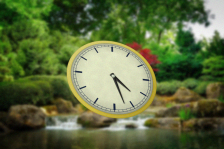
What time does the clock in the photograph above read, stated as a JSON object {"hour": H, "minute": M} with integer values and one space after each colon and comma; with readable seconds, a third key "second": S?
{"hour": 4, "minute": 27}
